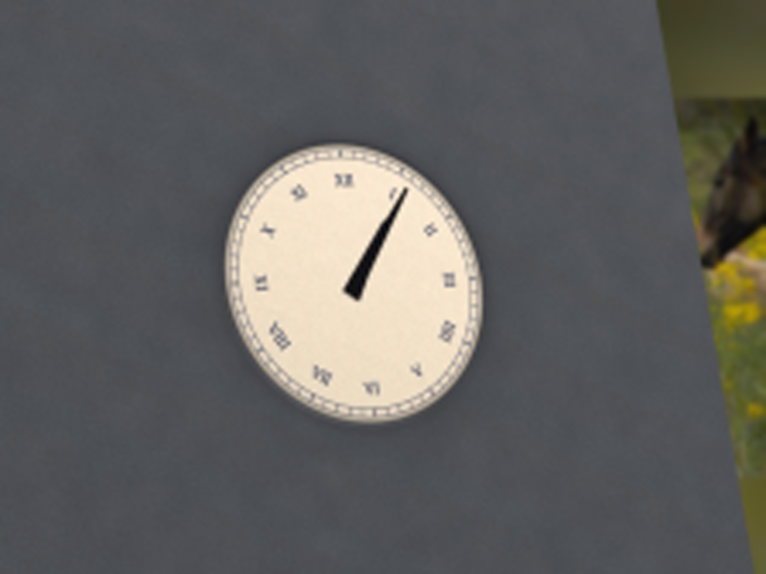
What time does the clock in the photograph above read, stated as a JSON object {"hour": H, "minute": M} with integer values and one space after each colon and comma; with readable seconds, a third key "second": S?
{"hour": 1, "minute": 6}
